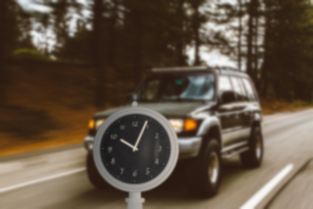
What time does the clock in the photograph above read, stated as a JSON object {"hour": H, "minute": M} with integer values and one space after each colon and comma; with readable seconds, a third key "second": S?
{"hour": 10, "minute": 4}
